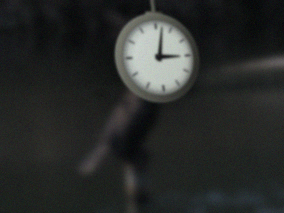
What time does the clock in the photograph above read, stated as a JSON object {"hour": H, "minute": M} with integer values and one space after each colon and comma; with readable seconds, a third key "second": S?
{"hour": 3, "minute": 2}
